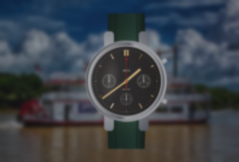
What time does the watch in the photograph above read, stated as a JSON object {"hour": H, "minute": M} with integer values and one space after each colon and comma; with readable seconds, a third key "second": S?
{"hour": 1, "minute": 39}
